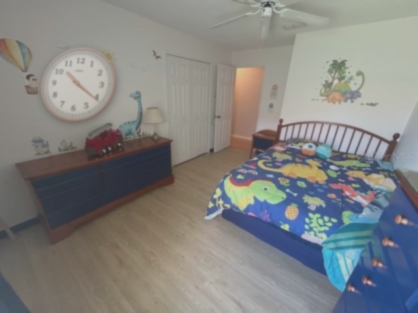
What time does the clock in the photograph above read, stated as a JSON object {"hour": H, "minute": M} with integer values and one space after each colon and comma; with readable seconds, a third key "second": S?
{"hour": 10, "minute": 21}
